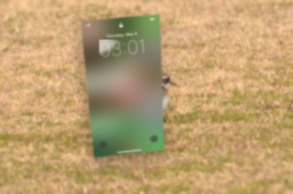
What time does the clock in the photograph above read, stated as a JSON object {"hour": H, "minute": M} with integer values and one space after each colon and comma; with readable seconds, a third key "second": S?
{"hour": 3, "minute": 1}
